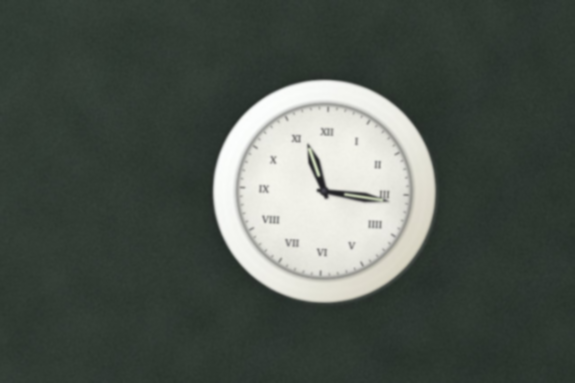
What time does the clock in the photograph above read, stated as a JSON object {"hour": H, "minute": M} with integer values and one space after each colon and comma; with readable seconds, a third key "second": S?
{"hour": 11, "minute": 16}
